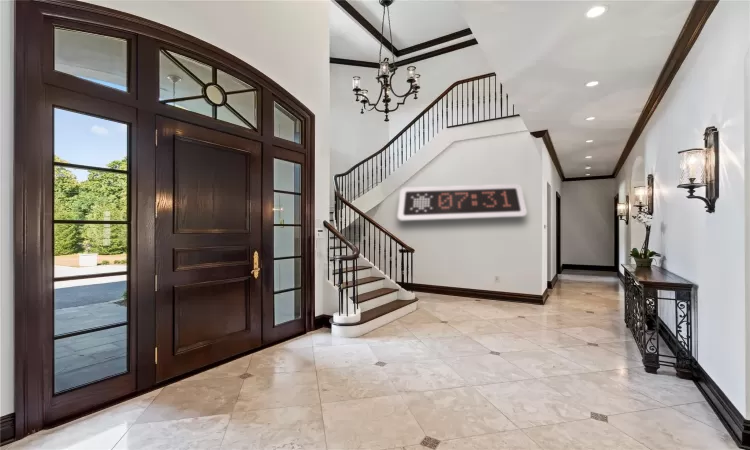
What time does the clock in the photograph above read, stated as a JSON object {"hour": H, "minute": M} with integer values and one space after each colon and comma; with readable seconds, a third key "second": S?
{"hour": 7, "minute": 31}
